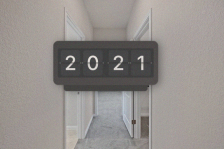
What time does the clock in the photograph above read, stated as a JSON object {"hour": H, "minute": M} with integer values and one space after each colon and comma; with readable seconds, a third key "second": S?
{"hour": 20, "minute": 21}
